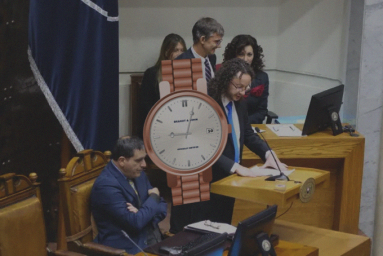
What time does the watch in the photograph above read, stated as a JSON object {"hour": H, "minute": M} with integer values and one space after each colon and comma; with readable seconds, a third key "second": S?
{"hour": 9, "minute": 3}
